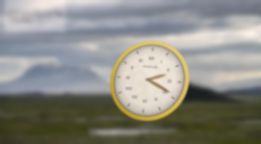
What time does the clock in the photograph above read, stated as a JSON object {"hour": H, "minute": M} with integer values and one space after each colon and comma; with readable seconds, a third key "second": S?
{"hour": 2, "minute": 19}
